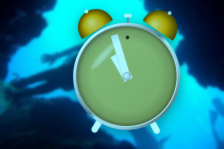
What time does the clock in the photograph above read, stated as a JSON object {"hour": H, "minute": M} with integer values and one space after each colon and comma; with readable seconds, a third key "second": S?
{"hour": 10, "minute": 57}
